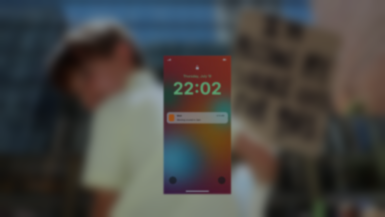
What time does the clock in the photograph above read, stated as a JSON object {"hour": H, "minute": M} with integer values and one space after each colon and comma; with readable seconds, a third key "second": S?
{"hour": 22, "minute": 2}
